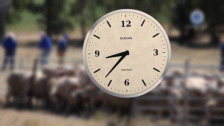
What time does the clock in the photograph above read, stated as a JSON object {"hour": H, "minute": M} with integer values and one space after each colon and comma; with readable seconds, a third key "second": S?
{"hour": 8, "minute": 37}
